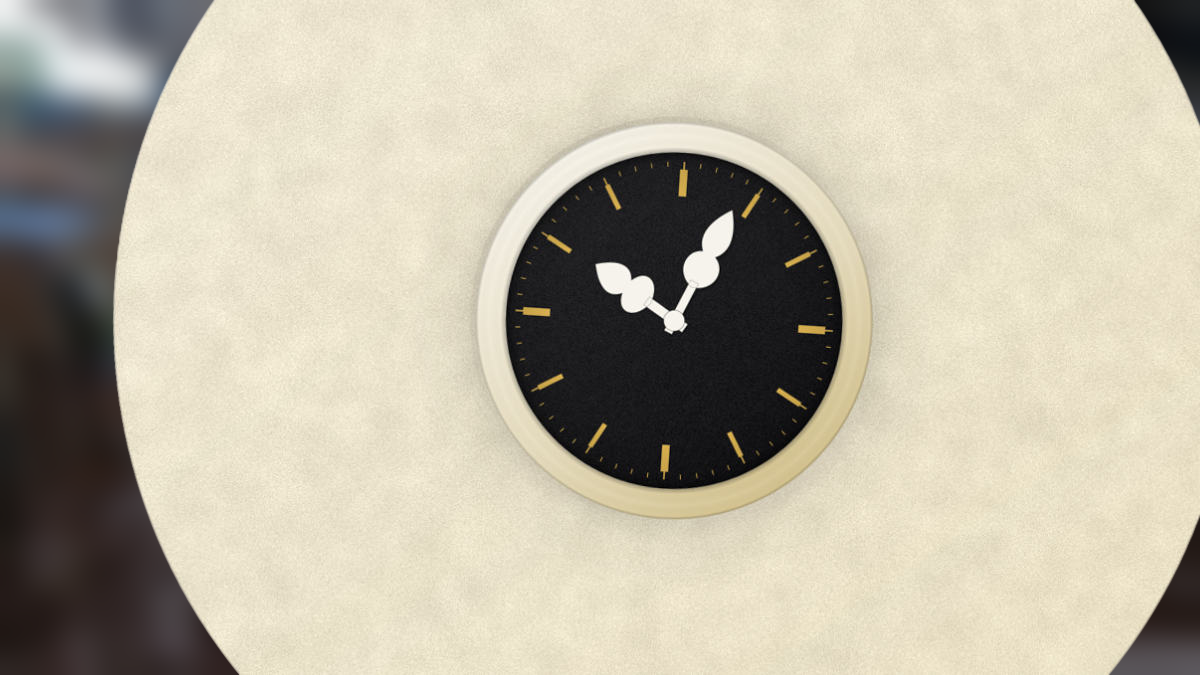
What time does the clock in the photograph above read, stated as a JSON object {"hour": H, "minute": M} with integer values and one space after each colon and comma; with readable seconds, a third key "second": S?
{"hour": 10, "minute": 4}
